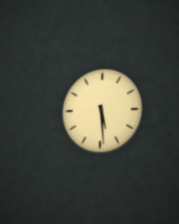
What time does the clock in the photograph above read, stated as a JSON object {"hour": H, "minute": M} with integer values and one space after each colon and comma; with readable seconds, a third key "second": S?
{"hour": 5, "minute": 29}
